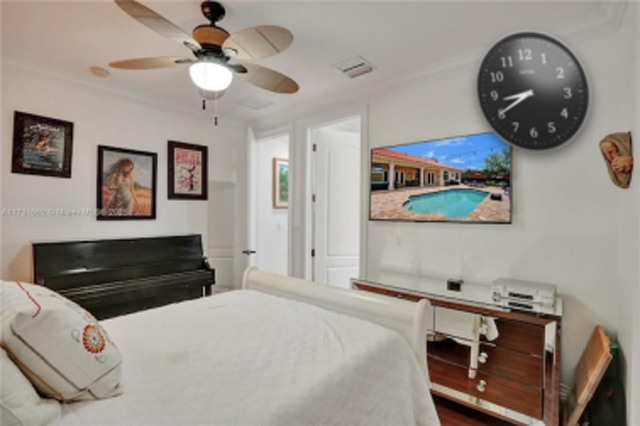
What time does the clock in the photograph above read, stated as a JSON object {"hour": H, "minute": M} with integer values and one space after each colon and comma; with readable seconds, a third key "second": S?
{"hour": 8, "minute": 40}
